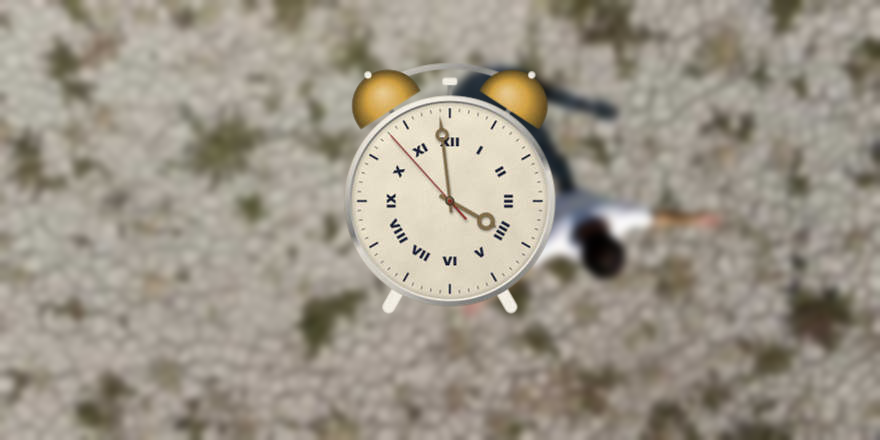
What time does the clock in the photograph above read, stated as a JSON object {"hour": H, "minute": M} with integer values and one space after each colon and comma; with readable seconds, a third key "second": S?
{"hour": 3, "minute": 58, "second": 53}
